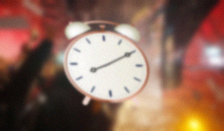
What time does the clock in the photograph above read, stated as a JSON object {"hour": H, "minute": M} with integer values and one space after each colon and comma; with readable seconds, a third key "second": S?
{"hour": 8, "minute": 10}
